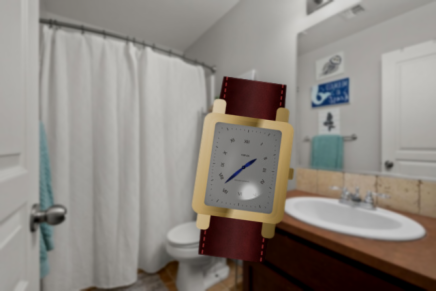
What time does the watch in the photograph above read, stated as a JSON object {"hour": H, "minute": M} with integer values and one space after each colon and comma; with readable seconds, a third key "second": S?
{"hour": 1, "minute": 37}
